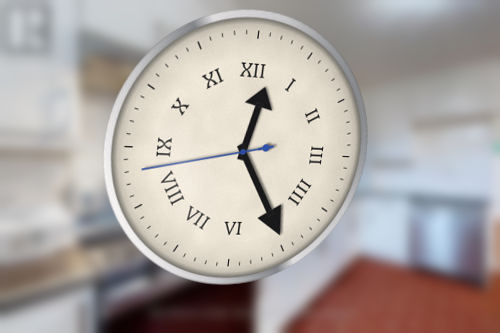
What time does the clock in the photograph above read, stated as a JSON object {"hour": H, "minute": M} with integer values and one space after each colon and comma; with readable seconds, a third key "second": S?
{"hour": 12, "minute": 24, "second": 43}
